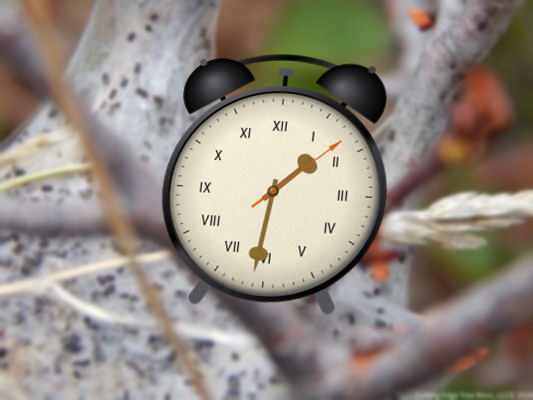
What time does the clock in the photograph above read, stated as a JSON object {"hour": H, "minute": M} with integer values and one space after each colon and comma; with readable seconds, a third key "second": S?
{"hour": 1, "minute": 31, "second": 8}
